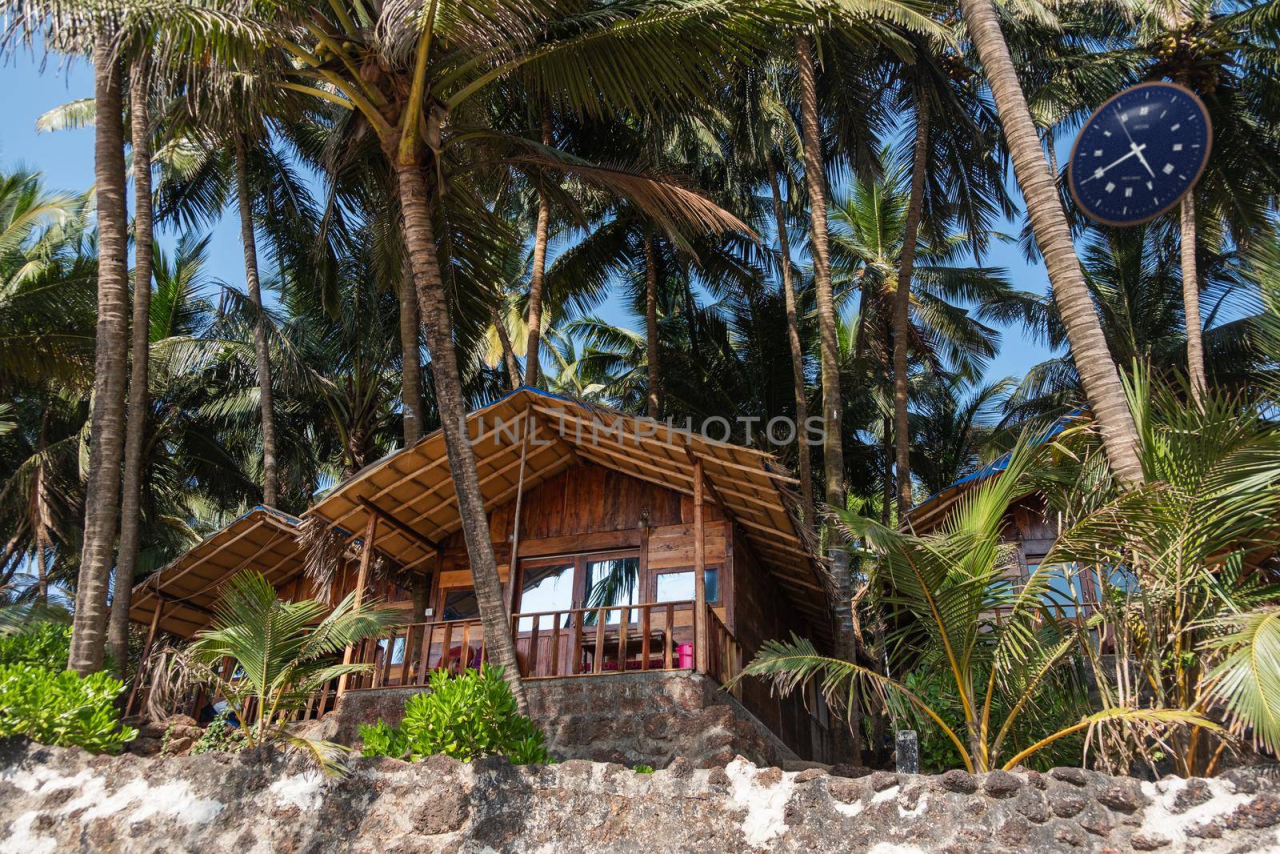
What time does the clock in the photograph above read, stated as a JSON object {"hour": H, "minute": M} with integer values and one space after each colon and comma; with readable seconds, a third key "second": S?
{"hour": 4, "minute": 39, "second": 54}
